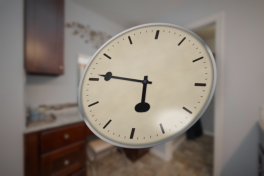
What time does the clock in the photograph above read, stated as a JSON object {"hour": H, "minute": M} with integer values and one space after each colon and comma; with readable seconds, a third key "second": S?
{"hour": 5, "minute": 46}
